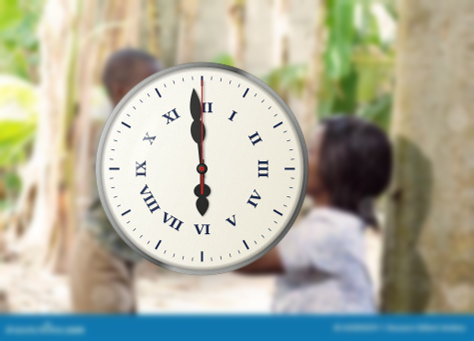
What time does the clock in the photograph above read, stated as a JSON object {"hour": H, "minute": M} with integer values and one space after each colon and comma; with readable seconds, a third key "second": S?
{"hour": 5, "minute": 59, "second": 0}
